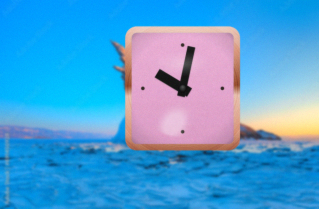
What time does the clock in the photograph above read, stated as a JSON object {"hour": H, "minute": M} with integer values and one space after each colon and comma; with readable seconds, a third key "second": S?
{"hour": 10, "minute": 2}
